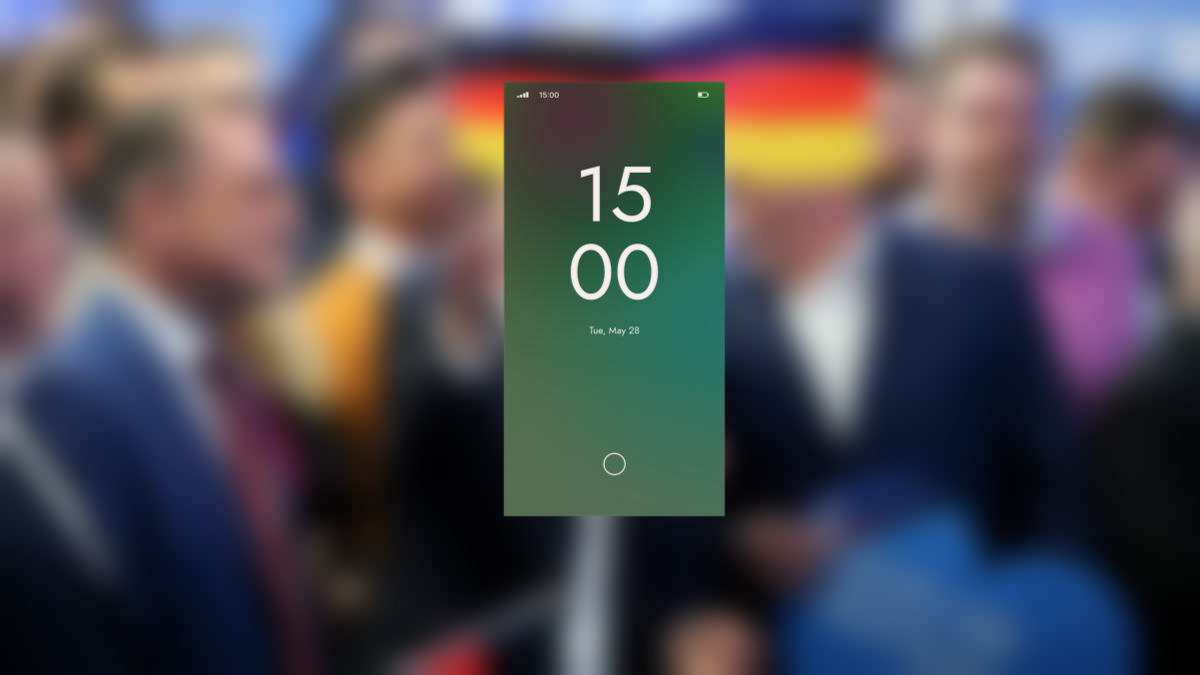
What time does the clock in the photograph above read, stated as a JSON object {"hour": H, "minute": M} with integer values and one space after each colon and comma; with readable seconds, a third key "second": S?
{"hour": 15, "minute": 0}
